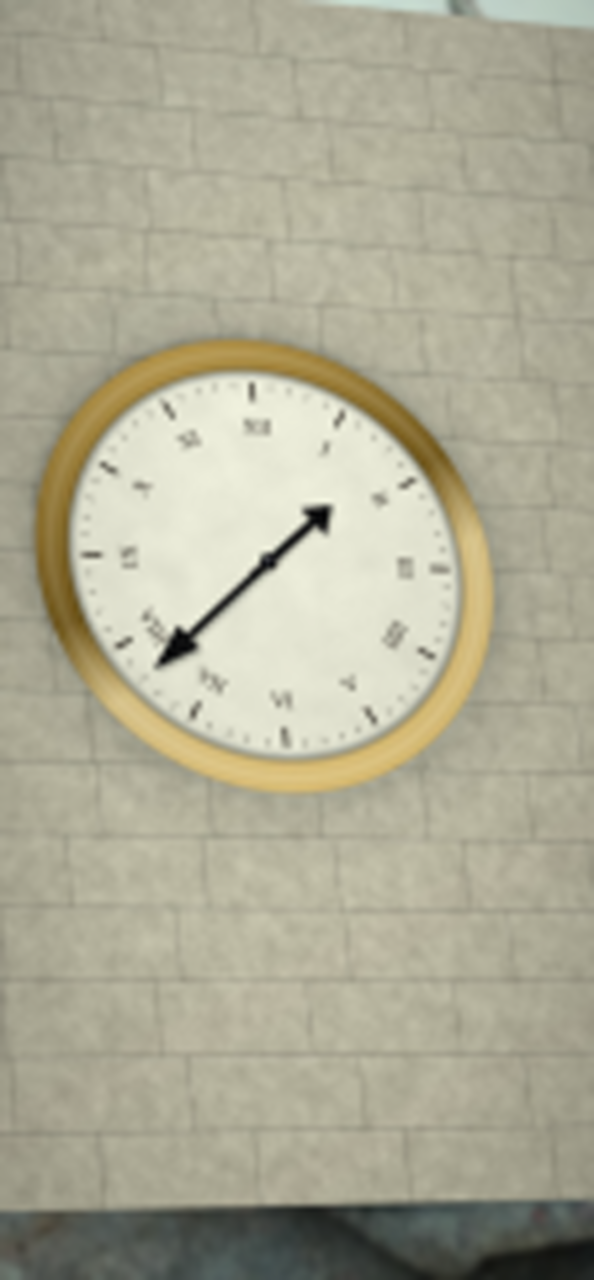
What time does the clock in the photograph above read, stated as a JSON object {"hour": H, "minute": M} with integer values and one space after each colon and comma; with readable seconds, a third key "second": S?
{"hour": 1, "minute": 38}
